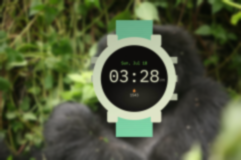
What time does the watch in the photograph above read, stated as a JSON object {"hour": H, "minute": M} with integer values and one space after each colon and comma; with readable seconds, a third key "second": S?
{"hour": 3, "minute": 28}
